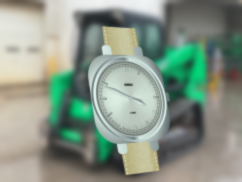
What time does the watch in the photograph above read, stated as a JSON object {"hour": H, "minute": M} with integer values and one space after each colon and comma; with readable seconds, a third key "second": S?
{"hour": 3, "minute": 49}
